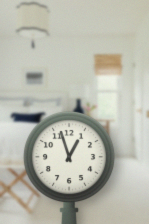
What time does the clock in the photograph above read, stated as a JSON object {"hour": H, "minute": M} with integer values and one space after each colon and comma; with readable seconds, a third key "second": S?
{"hour": 12, "minute": 57}
